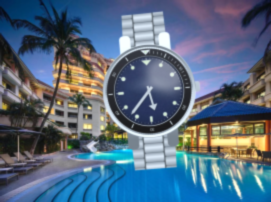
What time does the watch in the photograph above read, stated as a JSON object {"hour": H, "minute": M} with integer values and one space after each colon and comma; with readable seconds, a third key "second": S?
{"hour": 5, "minute": 37}
